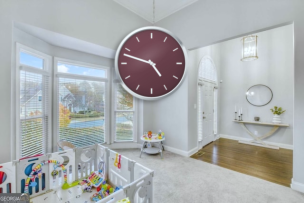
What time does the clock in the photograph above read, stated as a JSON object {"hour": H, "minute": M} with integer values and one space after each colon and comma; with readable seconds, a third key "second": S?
{"hour": 4, "minute": 48}
